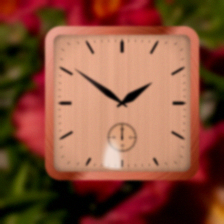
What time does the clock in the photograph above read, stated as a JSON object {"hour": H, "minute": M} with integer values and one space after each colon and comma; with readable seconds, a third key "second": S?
{"hour": 1, "minute": 51}
